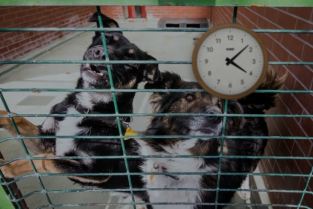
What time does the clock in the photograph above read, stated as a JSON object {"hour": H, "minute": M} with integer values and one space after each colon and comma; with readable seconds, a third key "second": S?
{"hour": 4, "minute": 8}
